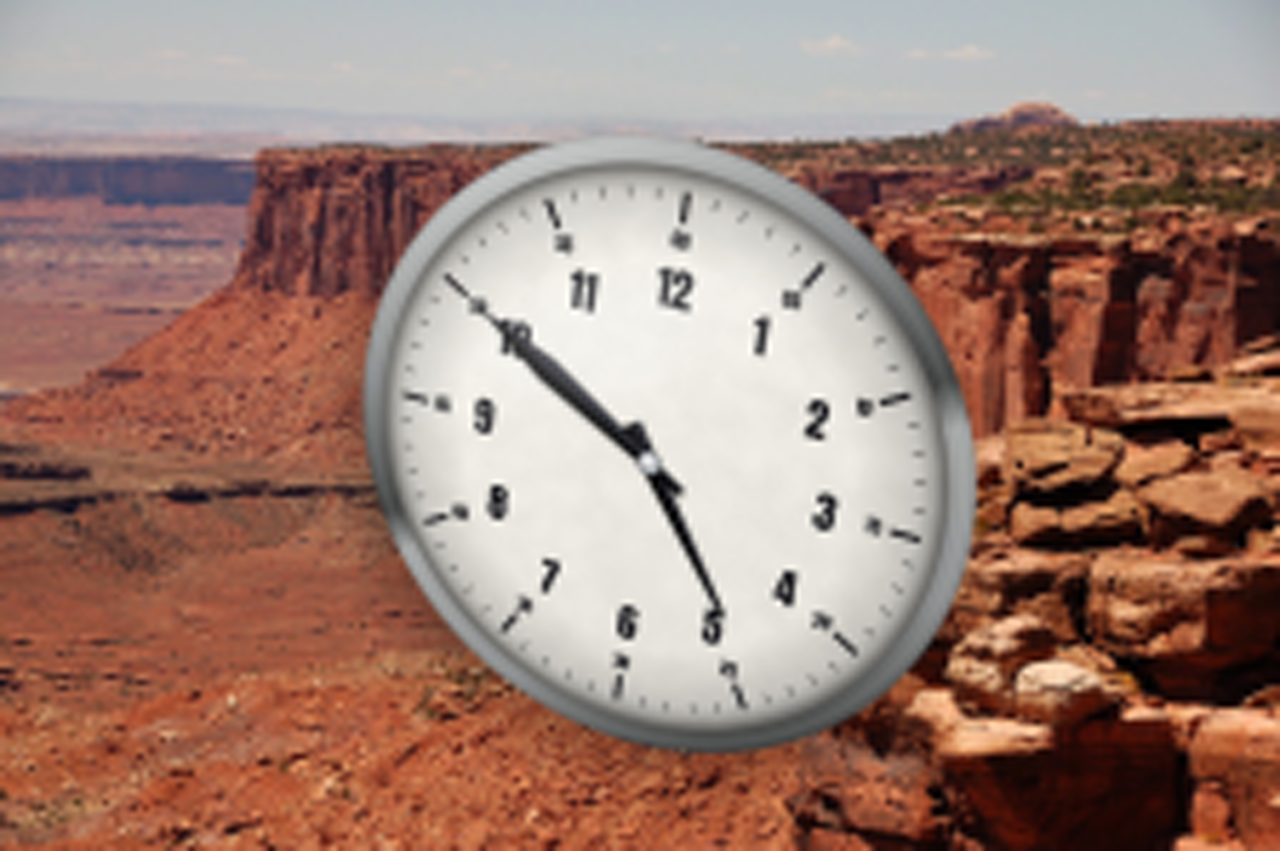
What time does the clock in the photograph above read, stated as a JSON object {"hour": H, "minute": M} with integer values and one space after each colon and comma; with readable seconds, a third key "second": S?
{"hour": 4, "minute": 50}
